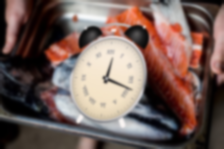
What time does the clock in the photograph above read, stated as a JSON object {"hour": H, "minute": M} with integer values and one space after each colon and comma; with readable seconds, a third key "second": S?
{"hour": 12, "minute": 18}
